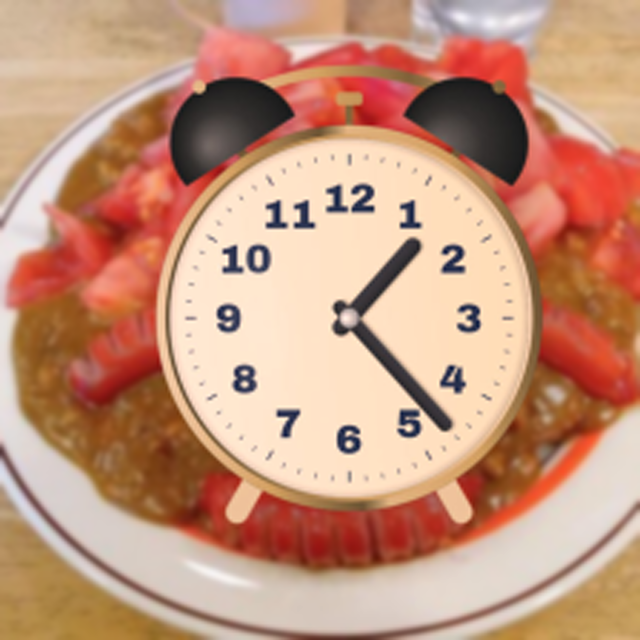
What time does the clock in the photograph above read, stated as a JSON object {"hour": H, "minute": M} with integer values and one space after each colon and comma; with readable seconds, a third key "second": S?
{"hour": 1, "minute": 23}
